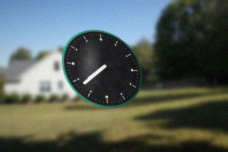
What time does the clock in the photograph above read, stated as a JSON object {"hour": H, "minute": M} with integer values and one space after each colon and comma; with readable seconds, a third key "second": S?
{"hour": 7, "minute": 38}
